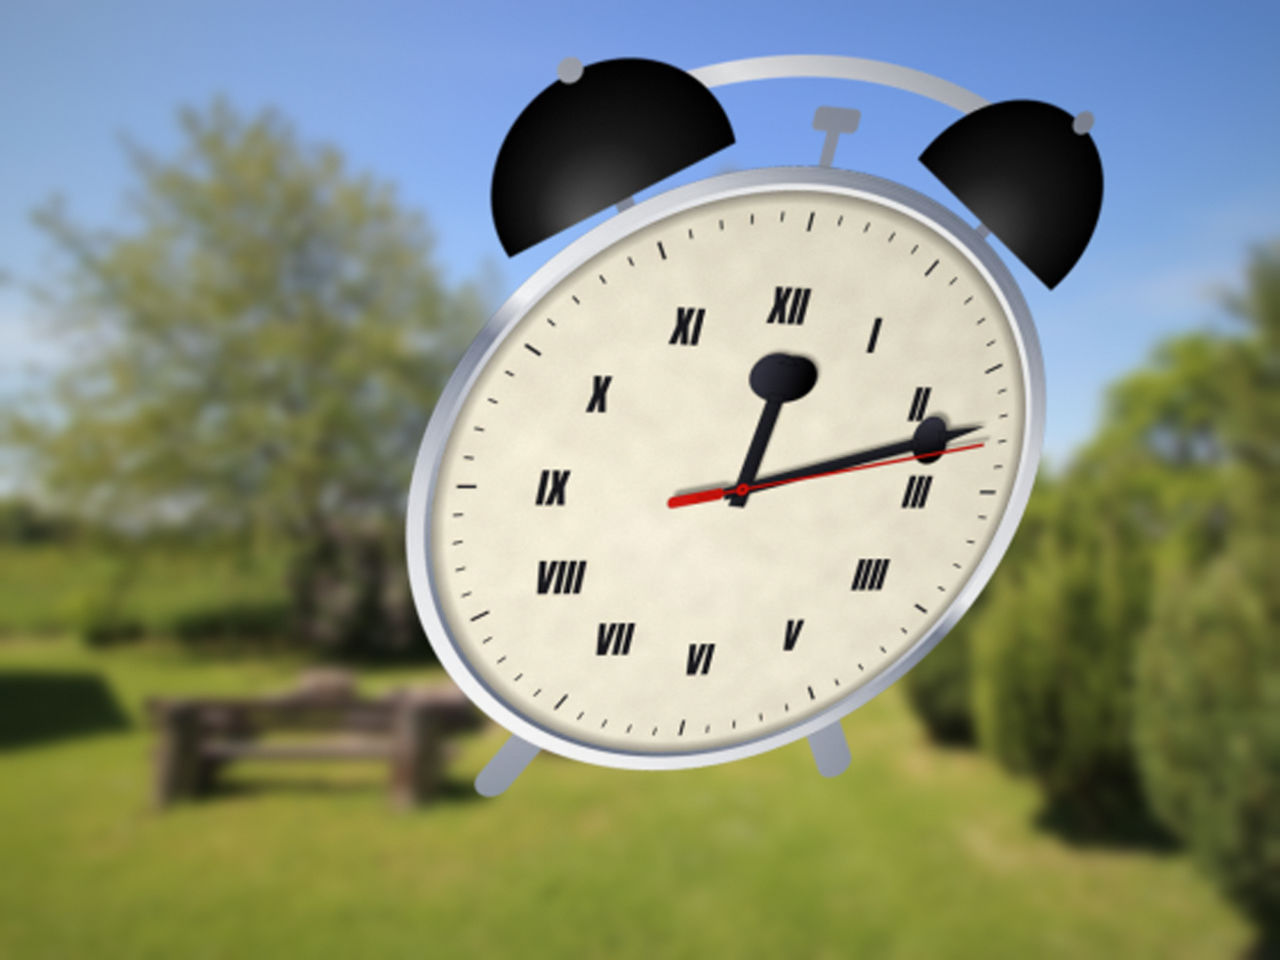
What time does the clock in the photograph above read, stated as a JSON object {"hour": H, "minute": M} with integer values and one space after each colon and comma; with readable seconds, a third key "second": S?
{"hour": 12, "minute": 12, "second": 13}
